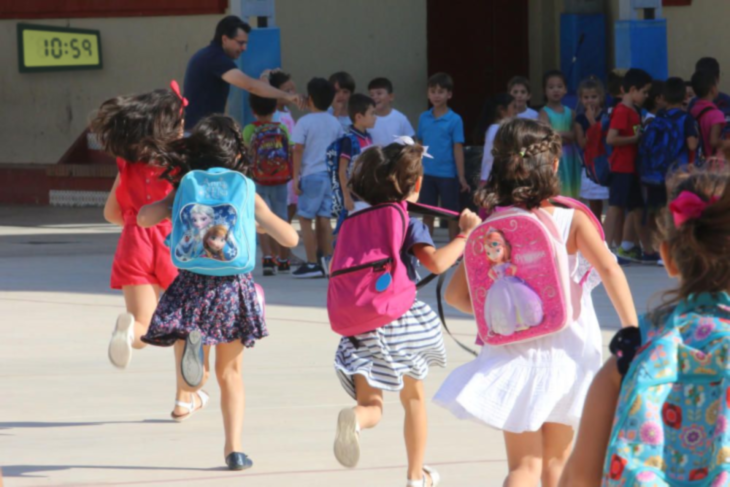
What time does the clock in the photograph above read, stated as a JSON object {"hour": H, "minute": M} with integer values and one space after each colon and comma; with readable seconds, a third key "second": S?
{"hour": 10, "minute": 59}
